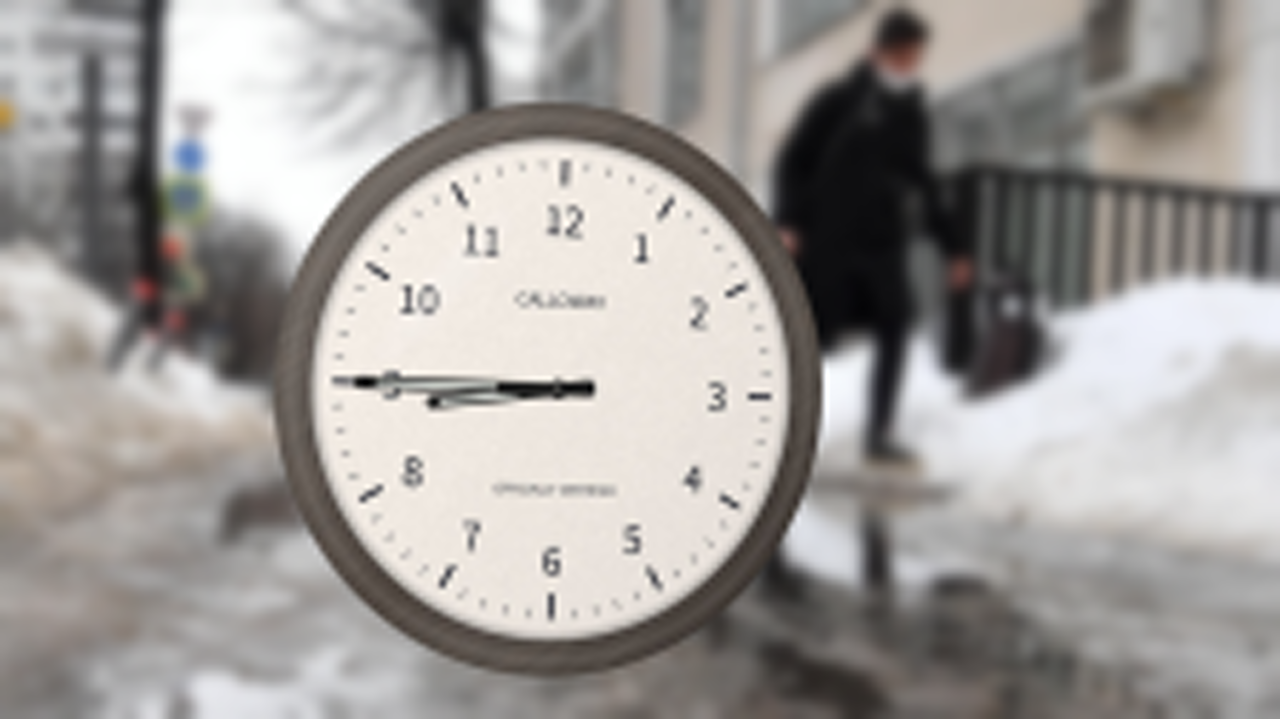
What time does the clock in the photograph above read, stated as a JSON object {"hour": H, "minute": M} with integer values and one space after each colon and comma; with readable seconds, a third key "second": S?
{"hour": 8, "minute": 45}
